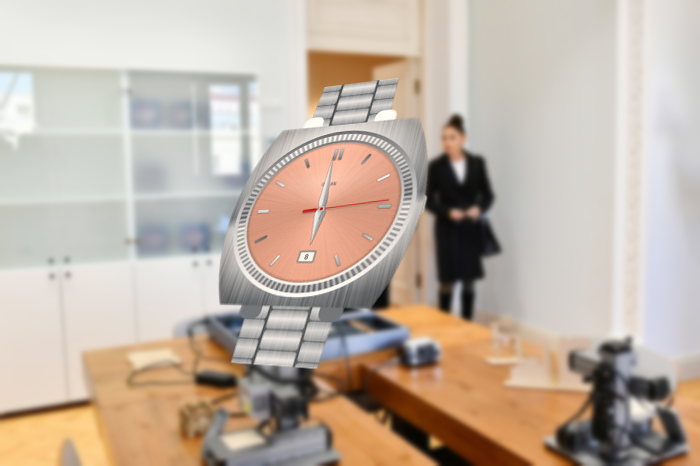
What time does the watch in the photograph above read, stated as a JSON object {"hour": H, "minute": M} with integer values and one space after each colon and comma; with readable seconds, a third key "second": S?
{"hour": 5, "minute": 59, "second": 14}
